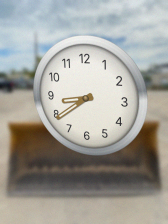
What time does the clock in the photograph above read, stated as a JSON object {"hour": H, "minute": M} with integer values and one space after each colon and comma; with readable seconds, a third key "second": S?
{"hour": 8, "minute": 39}
